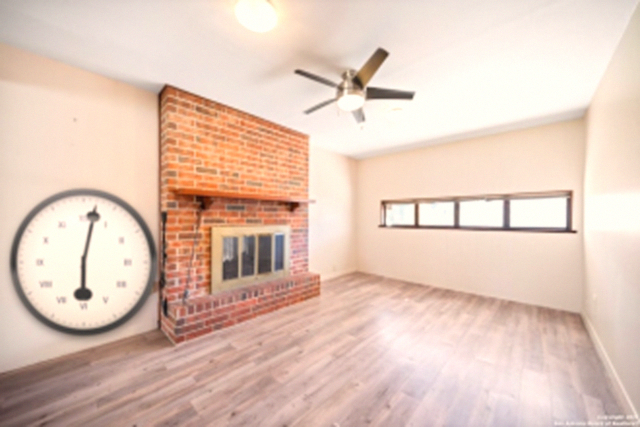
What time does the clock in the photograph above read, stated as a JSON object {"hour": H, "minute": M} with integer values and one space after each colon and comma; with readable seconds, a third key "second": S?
{"hour": 6, "minute": 2}
